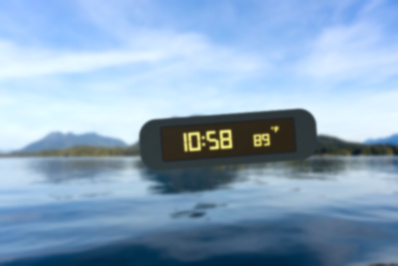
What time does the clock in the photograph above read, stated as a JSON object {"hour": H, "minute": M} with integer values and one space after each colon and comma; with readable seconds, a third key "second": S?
{"hour": 10, "minute": 58}
